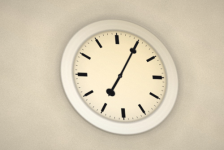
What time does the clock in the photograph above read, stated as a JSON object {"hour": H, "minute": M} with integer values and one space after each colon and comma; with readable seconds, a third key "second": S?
{"hour": 7, "minute": 5}
